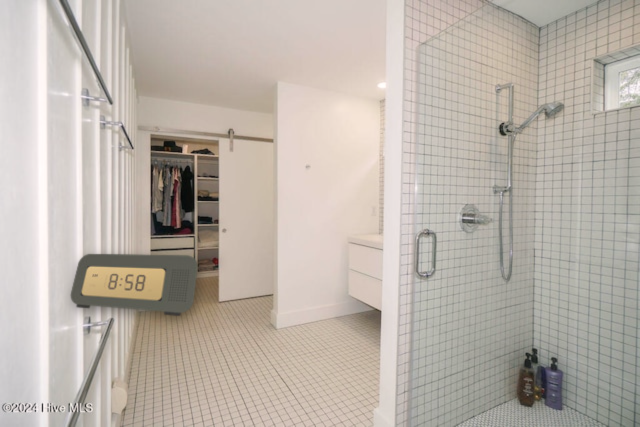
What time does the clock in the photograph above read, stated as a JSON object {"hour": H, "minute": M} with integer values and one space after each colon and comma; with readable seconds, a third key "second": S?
{"hour": 8, "minute": 58}
